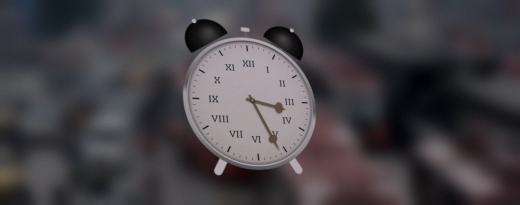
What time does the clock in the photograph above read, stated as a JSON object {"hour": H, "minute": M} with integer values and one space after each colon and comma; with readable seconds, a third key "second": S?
{"hour": 3, "minute": 26}
